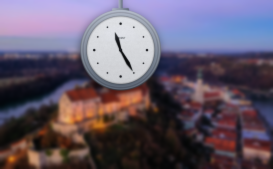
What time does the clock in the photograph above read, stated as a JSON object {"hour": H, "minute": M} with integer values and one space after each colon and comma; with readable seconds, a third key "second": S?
{"hour": 11, "minute": 25}
